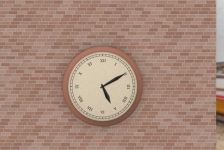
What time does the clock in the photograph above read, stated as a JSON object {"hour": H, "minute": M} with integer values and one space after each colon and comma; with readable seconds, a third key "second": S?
{"hour": 5, "minute": 10}
